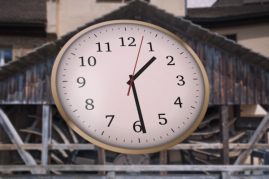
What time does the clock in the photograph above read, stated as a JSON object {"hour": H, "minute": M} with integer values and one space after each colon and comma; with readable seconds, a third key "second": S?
{"hour": 1, "minute": 29, "second": 3}
